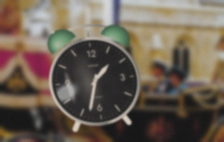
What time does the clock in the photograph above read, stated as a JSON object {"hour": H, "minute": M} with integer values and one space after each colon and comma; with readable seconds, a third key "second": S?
{"hour": 1, "minute": 33}
